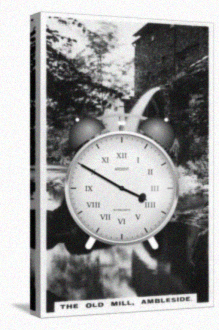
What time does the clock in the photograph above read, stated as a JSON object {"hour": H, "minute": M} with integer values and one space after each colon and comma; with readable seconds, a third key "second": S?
{"hour": 3, "minute": 50}
